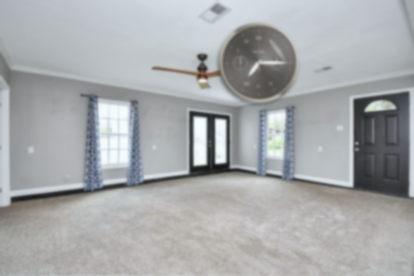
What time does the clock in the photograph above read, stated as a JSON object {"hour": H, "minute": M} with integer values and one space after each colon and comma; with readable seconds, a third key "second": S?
{"hour": 7, "minute": 15}
